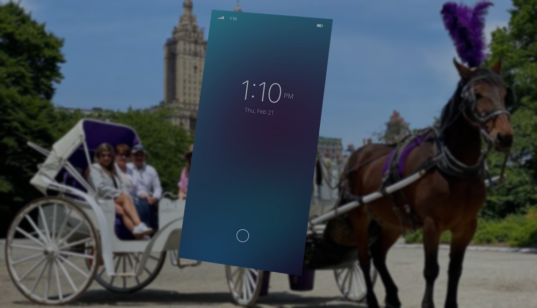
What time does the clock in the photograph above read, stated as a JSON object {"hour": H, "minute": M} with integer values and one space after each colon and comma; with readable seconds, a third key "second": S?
{"hour": 1, "minute": 10}
